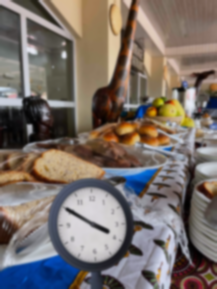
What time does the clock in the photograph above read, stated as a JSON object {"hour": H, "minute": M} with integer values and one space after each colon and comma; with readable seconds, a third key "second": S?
{"hour": 3, "minute": 50}
